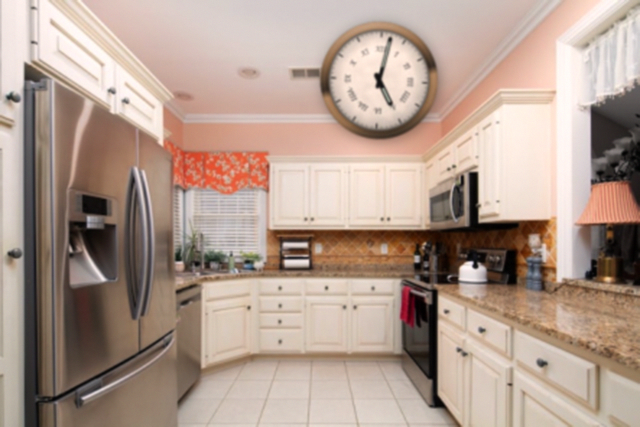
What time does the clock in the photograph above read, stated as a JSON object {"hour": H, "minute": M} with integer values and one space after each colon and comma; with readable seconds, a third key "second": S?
{"hour": 5, "minute": 2}
